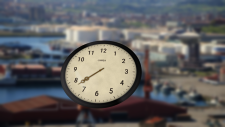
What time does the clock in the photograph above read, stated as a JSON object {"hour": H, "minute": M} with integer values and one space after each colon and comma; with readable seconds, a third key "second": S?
{"hour": 7, "minute": 38}
